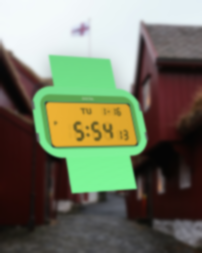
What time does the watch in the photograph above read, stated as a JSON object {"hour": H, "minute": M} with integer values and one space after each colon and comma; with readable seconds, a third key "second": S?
{"hour": 5, "minute": 54}
